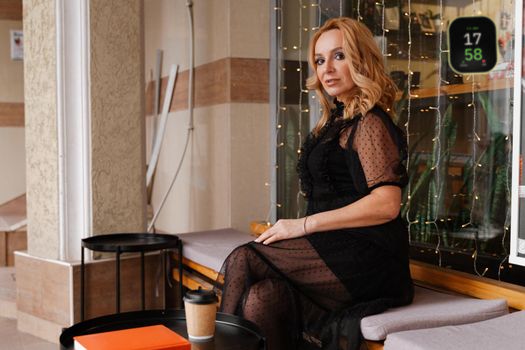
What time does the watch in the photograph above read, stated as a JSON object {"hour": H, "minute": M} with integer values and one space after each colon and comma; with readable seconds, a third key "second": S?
{"hour": 17, "minute": 58}
